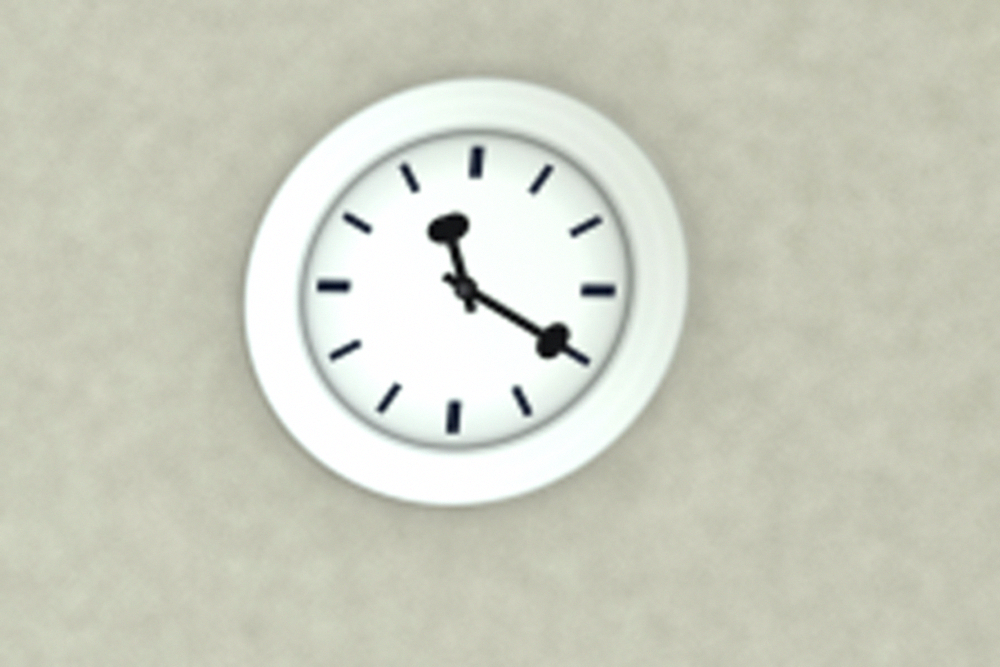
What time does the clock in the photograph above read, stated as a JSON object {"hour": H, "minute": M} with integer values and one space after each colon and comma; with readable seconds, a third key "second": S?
{"hour": 11, "minute": 20}
